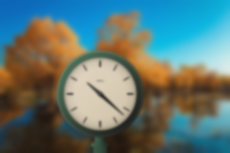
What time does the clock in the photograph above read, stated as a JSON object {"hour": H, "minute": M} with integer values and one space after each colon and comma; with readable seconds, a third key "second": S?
{"hour": 10, "minute": 22}
